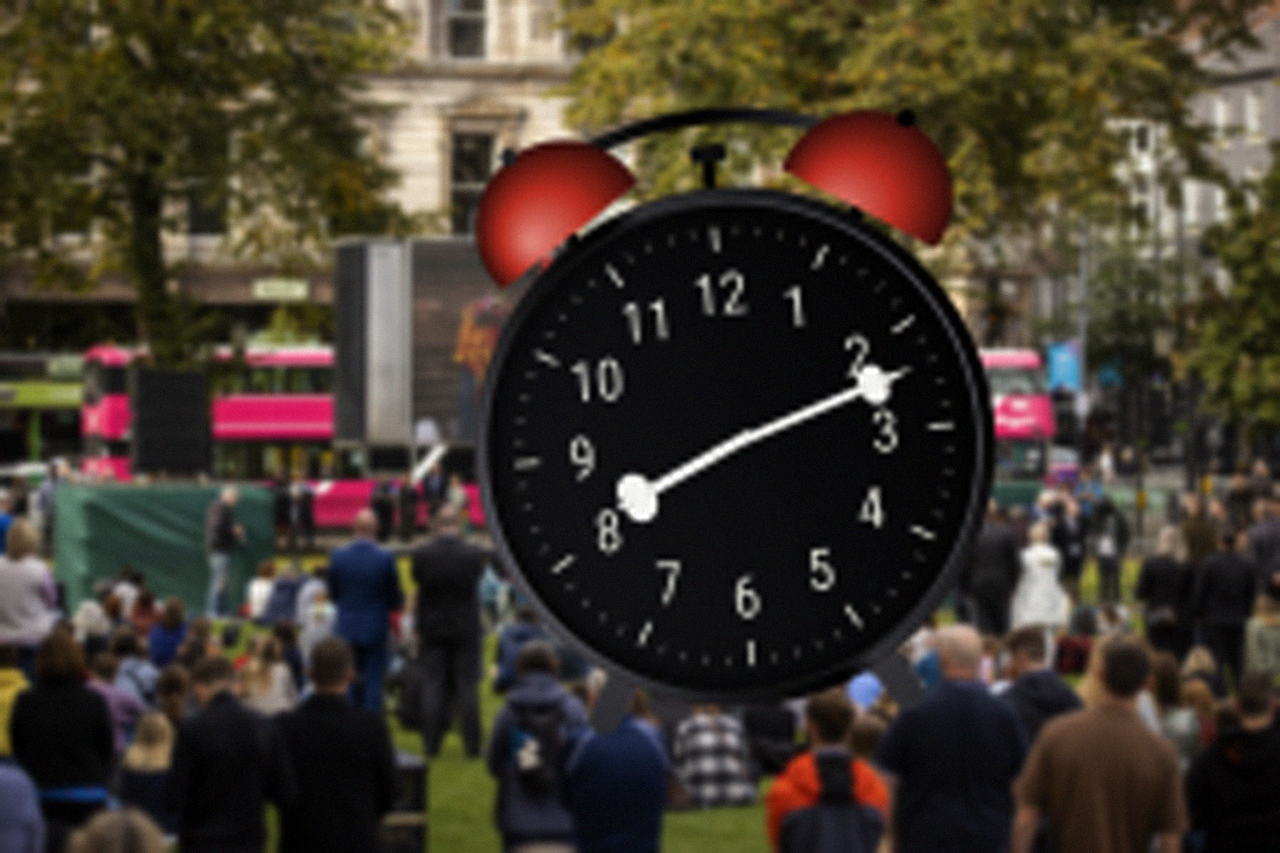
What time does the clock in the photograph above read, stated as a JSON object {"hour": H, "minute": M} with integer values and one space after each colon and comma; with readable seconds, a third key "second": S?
{"hour": 8, "minute": 12}
